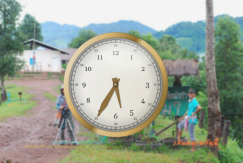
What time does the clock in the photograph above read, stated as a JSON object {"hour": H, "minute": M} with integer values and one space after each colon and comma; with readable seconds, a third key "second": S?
{"hour": 5, "minute": 35}
